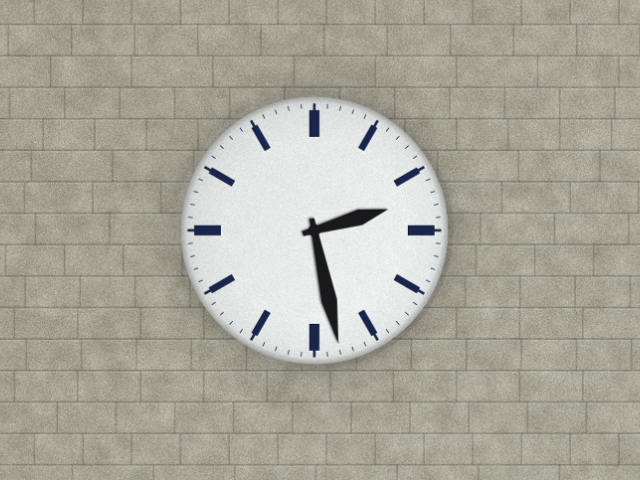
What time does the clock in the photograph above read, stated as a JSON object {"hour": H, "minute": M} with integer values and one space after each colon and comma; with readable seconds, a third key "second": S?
{"hour": 2, "minute": 28}
